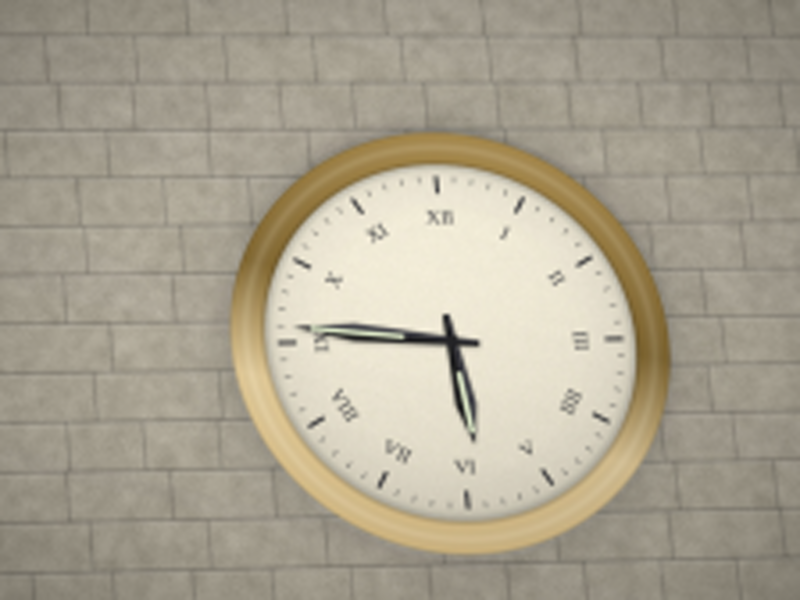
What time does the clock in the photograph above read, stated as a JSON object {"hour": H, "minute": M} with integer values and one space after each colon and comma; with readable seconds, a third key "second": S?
{"hour": 5, "minute": 46}
